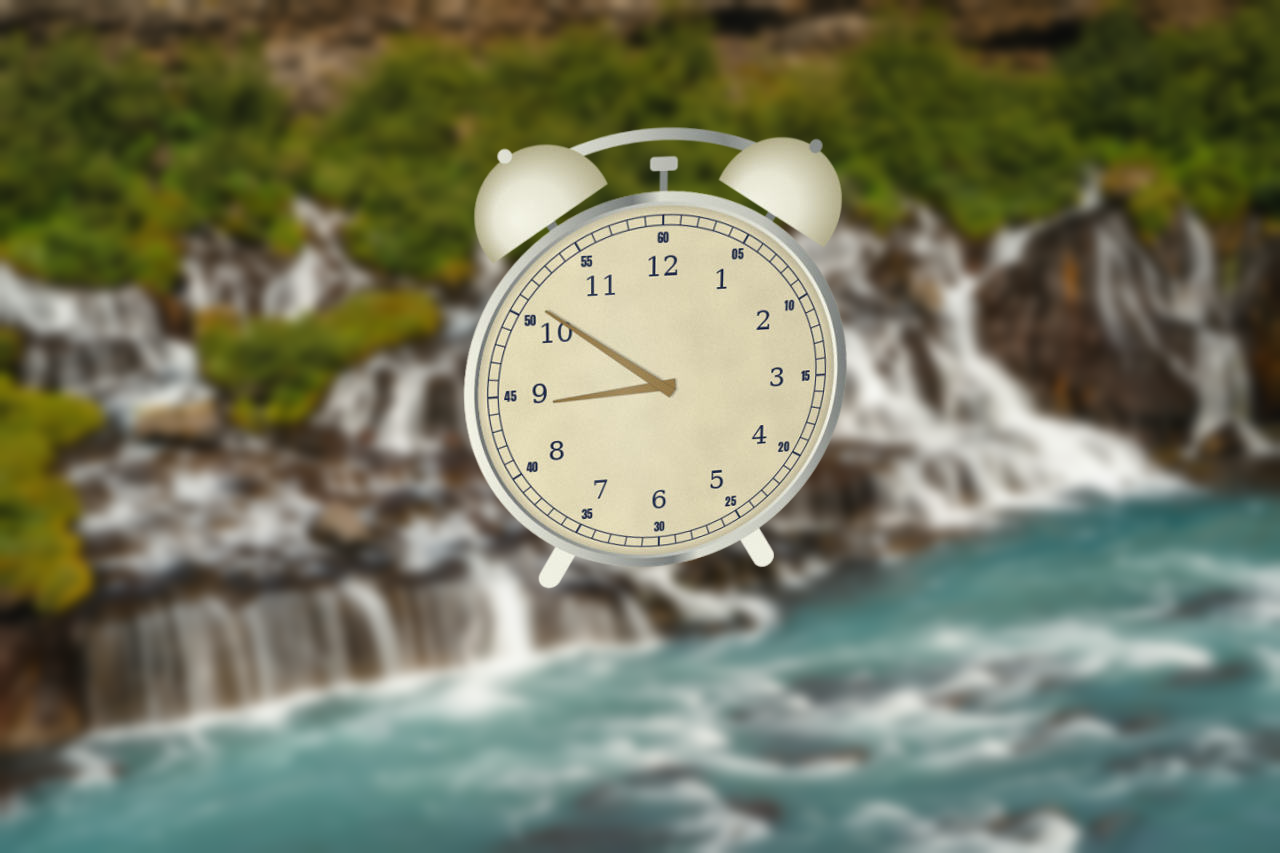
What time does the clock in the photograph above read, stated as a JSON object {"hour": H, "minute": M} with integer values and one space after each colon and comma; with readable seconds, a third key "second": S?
{"hour": 8, "minute": 51}
